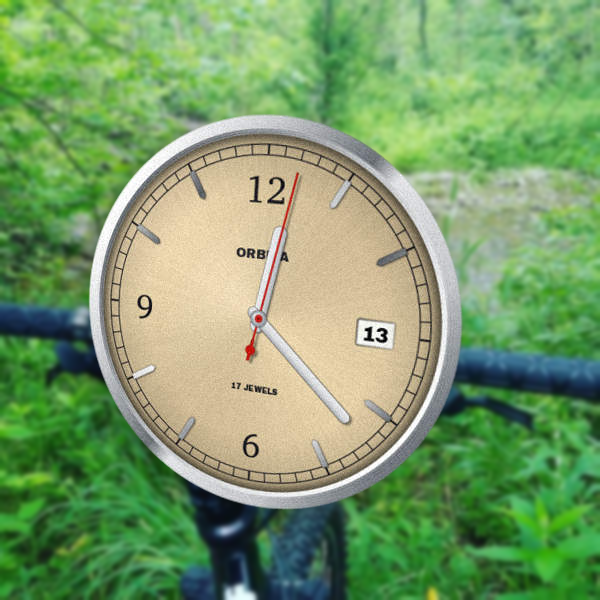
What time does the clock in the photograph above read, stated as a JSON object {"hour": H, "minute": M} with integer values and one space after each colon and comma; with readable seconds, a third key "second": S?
{"hour": 12, "minute": 22, "second": 2}
